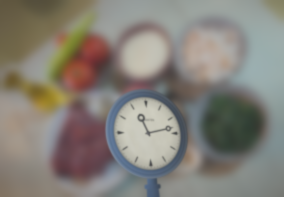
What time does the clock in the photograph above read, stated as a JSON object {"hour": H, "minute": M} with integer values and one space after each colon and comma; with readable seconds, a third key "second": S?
{"hour": 11, "minute": 13}
